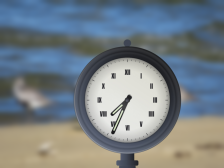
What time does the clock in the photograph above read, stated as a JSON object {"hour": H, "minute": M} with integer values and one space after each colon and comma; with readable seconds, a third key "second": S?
{"hour": 7, "minute": 34}
